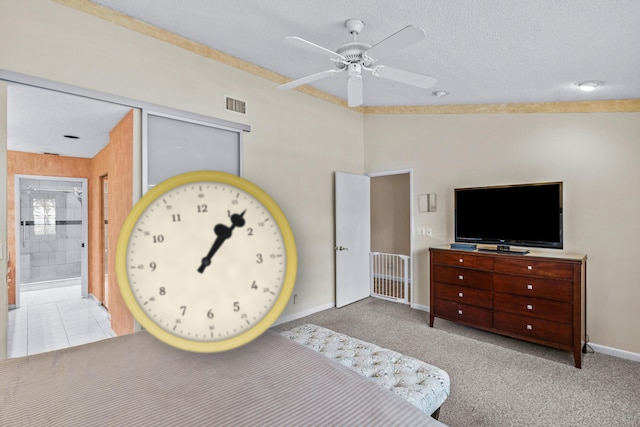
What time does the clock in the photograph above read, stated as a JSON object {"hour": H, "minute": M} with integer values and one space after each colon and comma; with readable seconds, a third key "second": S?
{"hour": 1, "minute": 7}
